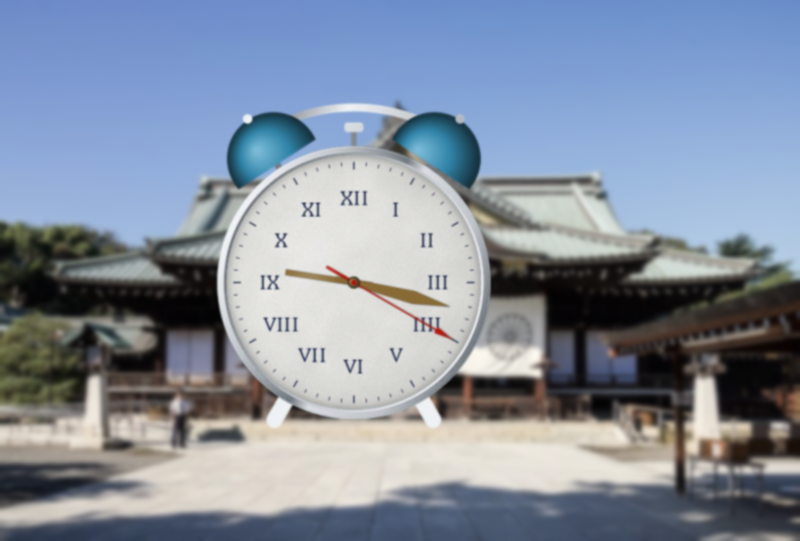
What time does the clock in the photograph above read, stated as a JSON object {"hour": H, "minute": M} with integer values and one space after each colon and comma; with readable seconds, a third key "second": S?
{"hour": 9, "minute": 17, "second": 20}
